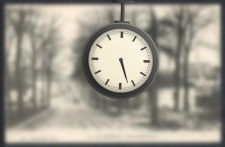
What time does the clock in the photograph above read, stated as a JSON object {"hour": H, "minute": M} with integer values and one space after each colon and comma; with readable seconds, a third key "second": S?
{"hour": 5, "minute": 27}
